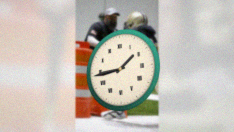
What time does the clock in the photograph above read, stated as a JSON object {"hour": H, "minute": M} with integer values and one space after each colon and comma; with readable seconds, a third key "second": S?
{"hour": 1, "minute": 44}
